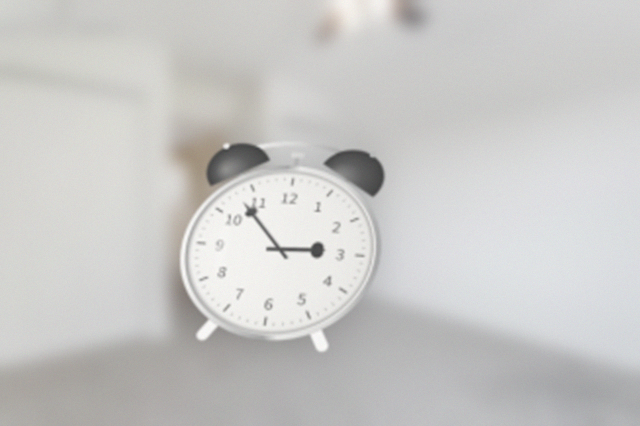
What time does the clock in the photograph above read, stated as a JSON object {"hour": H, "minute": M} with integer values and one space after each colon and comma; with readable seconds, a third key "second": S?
{"hour": 2, "minute": 53}
